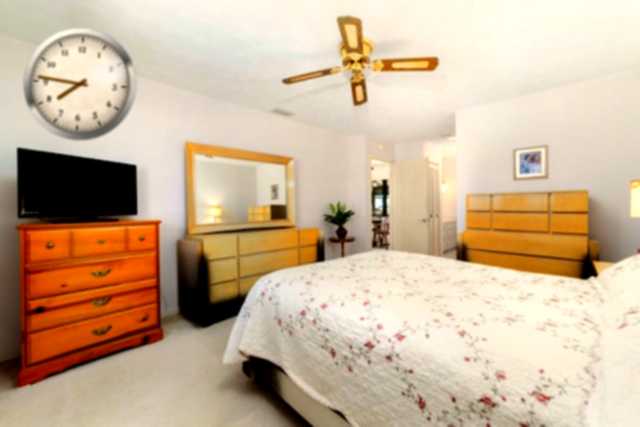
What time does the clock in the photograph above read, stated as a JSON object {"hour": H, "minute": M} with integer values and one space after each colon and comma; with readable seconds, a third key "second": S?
{"hour": 7, "minute": 46}
